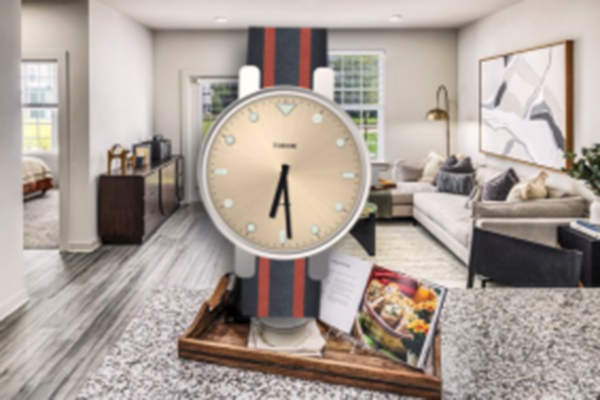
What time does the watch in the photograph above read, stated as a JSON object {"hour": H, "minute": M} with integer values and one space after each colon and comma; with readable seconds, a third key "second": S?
{"hour": 6, "minute": 29}
